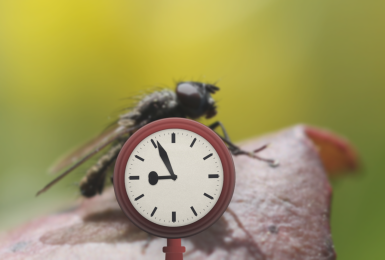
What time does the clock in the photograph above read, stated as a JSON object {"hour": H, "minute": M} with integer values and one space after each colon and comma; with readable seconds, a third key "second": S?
{"hour": 8, "minute": 56}
